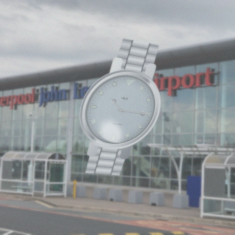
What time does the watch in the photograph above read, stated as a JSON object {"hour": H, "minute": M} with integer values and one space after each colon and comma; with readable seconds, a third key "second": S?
{"hour": 10, "minute": 15}
